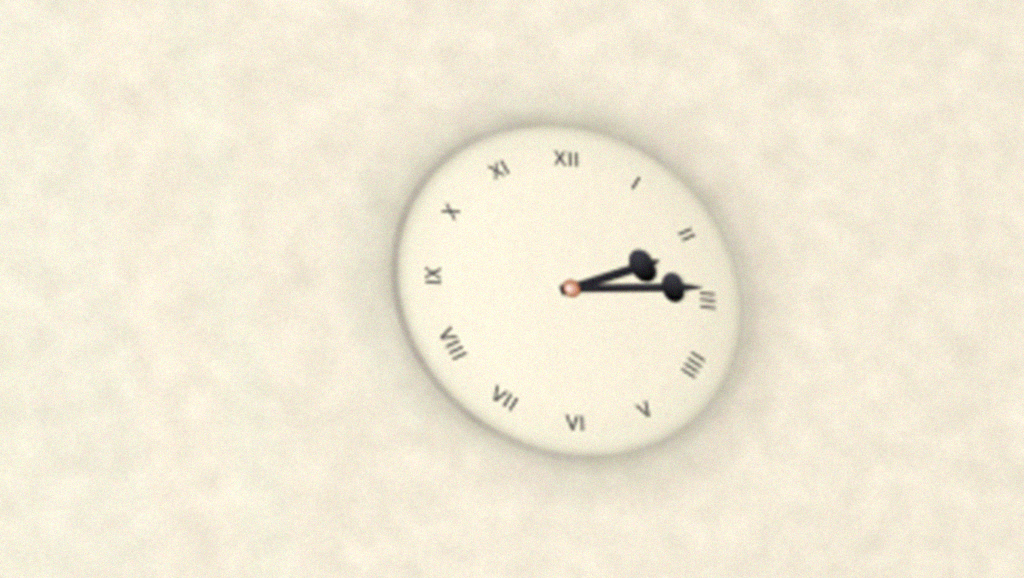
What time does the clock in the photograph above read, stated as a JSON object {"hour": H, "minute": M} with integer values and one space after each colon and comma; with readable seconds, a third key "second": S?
{"hour": 2, "minute": 14}
